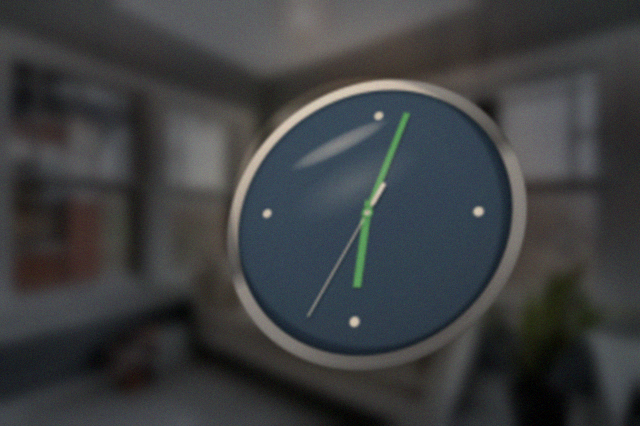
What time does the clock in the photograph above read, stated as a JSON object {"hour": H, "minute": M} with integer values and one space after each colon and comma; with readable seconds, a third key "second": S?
{"hour": 6, "minute": 2, "second": 34}
